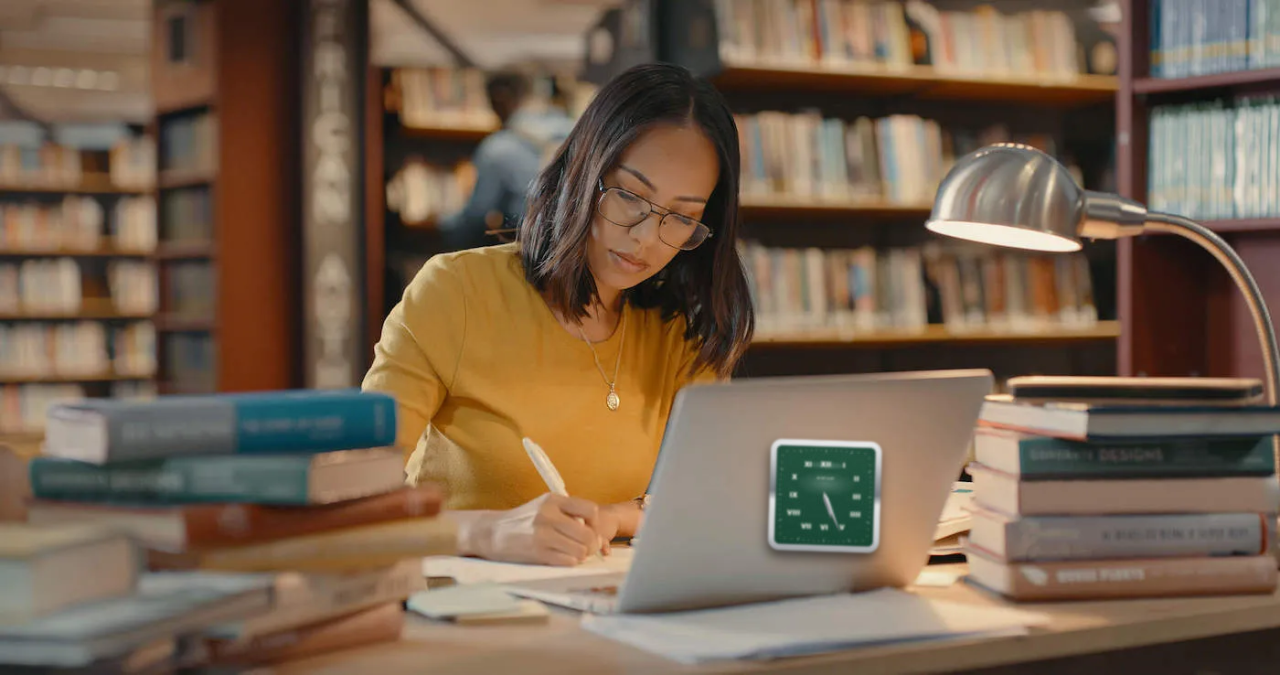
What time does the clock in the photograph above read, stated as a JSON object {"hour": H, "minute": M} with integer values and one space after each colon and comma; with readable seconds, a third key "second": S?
{"hour": 5, "minute": 26}
